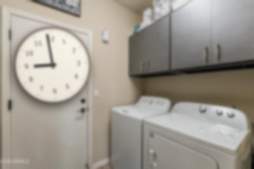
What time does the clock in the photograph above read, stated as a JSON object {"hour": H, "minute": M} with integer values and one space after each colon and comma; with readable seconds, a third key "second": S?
{"hour": 8, "minute": 59}
